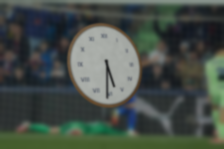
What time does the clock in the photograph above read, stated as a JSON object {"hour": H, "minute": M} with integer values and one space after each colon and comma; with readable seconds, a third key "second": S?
{"hour": 5, "minute": 31}
